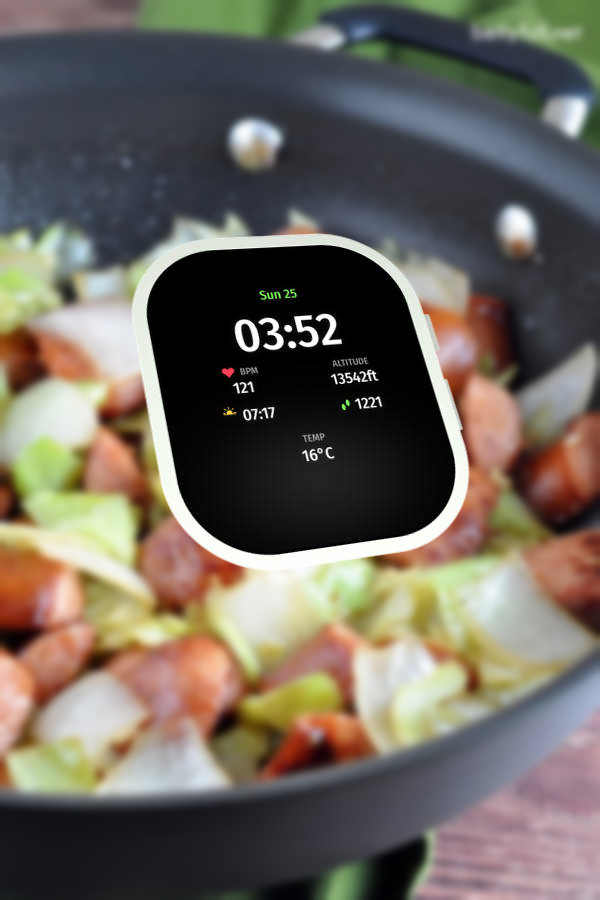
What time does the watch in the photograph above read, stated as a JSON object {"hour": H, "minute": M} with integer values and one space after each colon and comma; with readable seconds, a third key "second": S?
{"hour": 3, "minute": 52}
